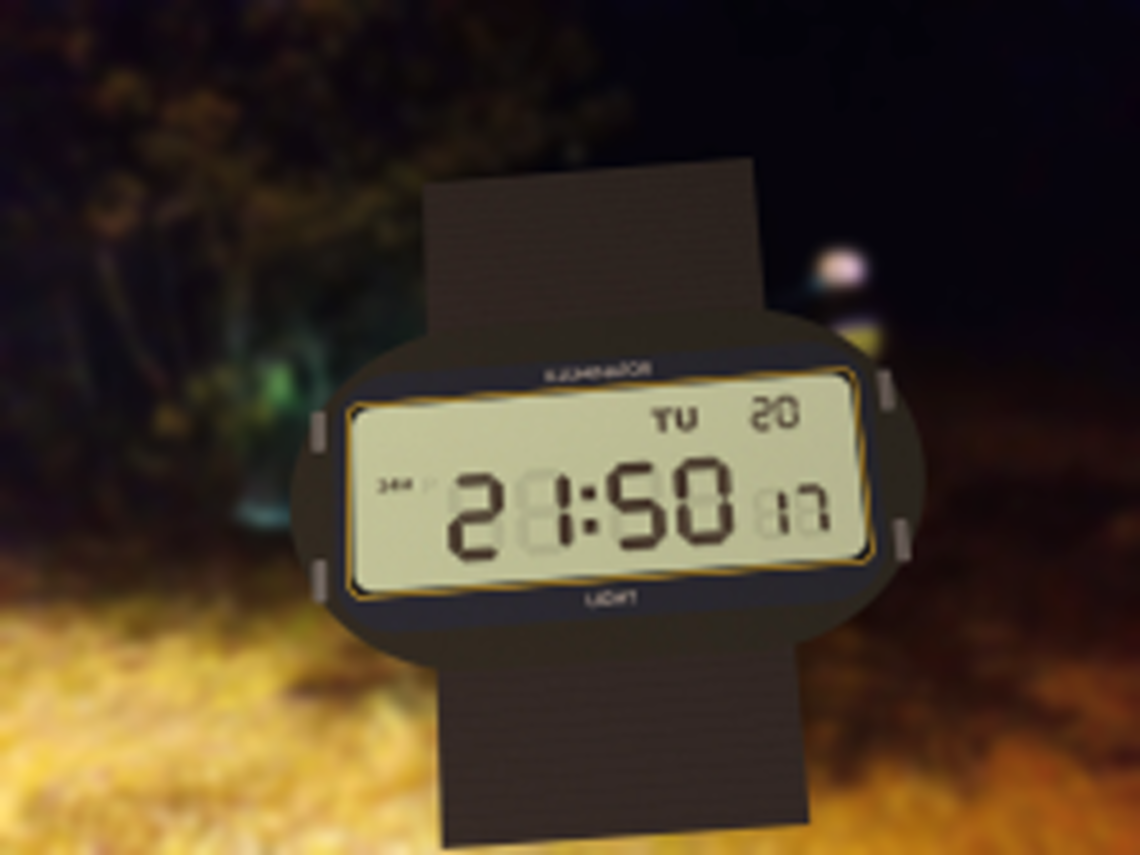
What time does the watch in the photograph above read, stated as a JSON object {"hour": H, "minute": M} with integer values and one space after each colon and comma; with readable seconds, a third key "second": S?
{"hour": 21, "minute": 50, "second": 17}
